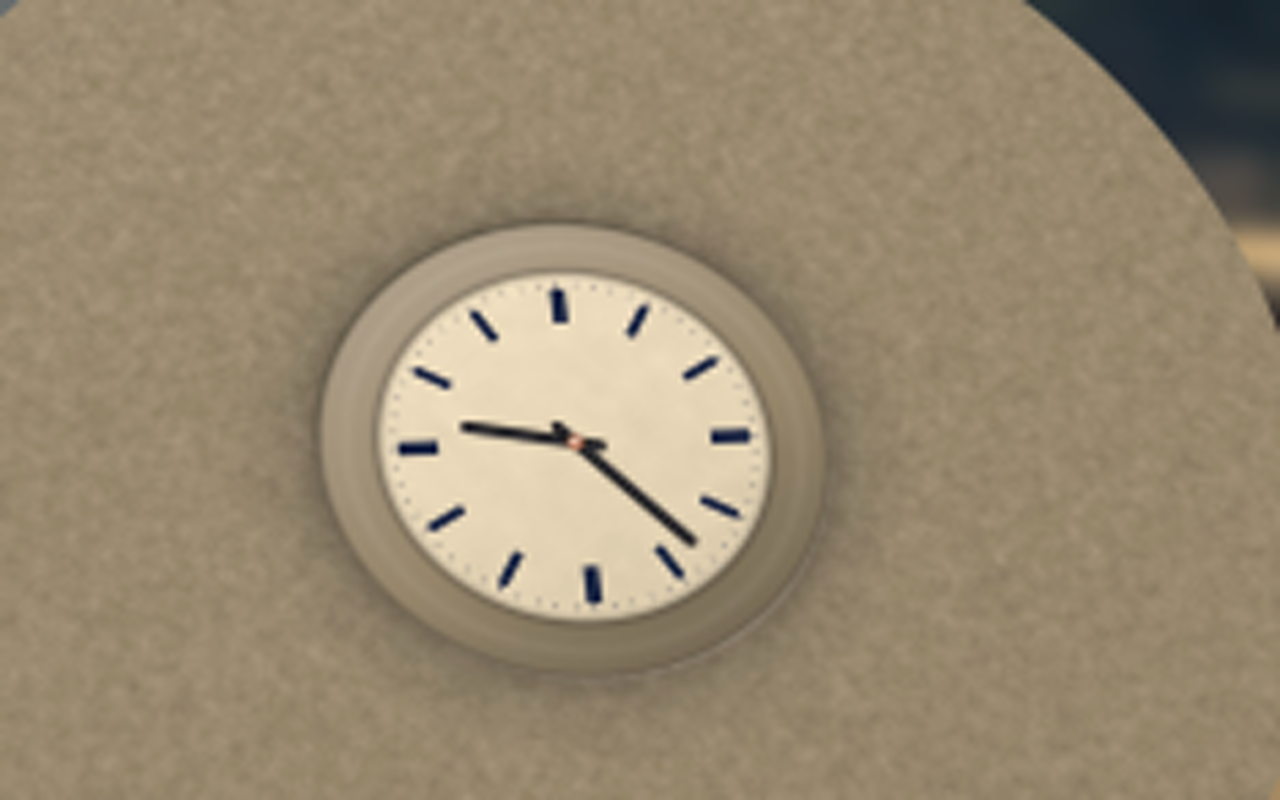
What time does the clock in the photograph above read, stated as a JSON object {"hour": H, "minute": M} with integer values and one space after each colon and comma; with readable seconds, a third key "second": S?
{"hour": 9, "minute": 23}
